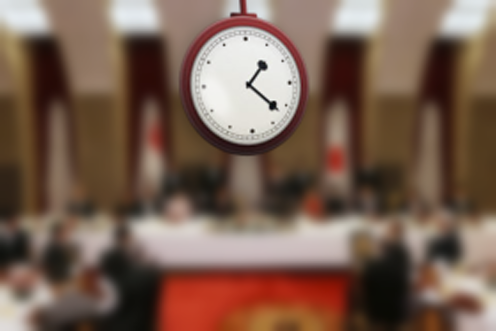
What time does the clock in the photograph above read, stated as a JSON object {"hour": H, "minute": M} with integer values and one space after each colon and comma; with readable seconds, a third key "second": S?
{"hour": 1, "minute": 22}
